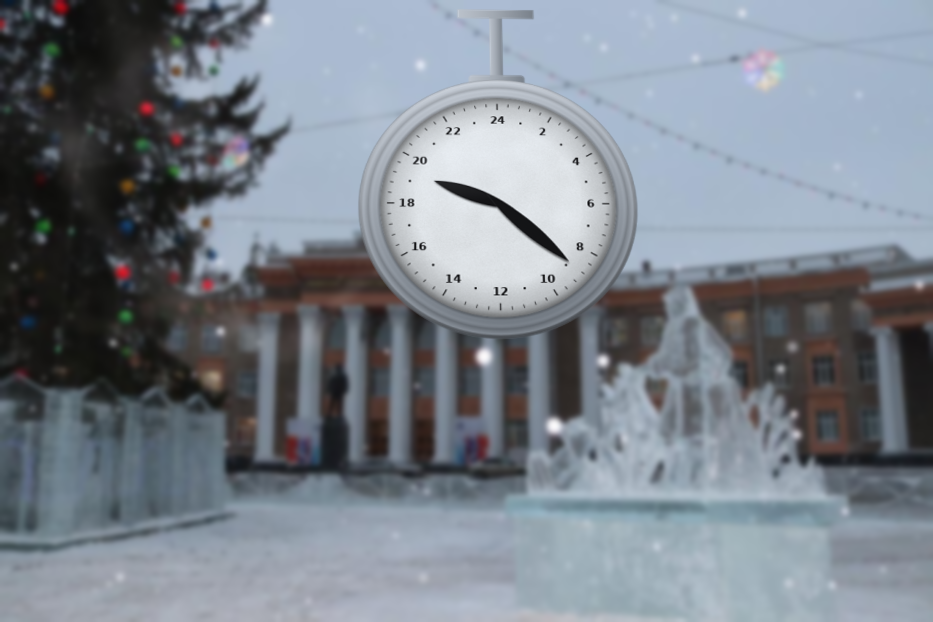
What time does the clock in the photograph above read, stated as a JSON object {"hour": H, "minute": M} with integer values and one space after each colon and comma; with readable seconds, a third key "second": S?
{"hour": 19, "minute": 22}
